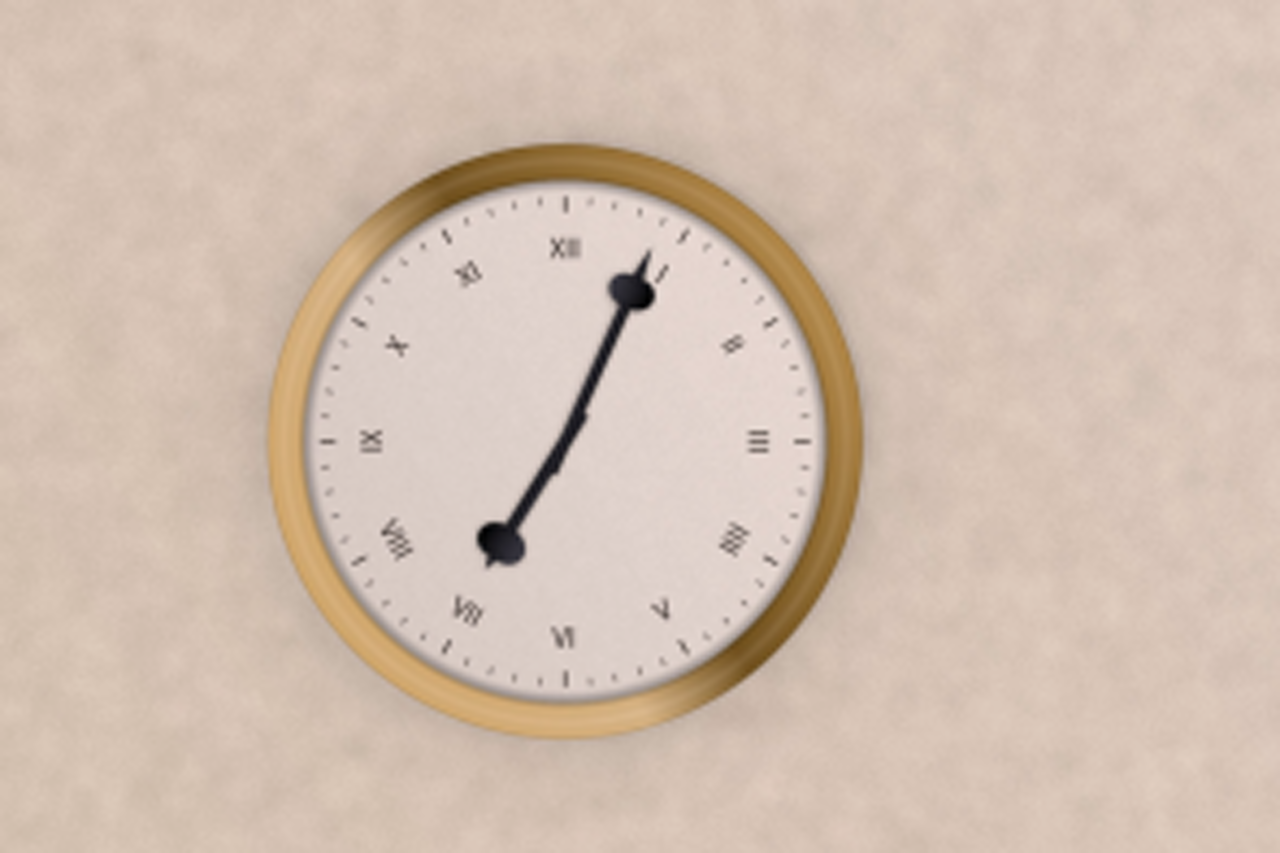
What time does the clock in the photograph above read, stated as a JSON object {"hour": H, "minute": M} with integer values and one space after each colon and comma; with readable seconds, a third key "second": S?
{"hour": 7, "minute": 4}
